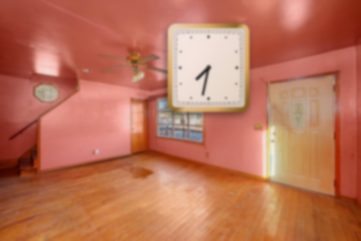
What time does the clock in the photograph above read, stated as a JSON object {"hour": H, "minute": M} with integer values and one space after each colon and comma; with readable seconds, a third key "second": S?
{"hour": 7, "minute": 32}
